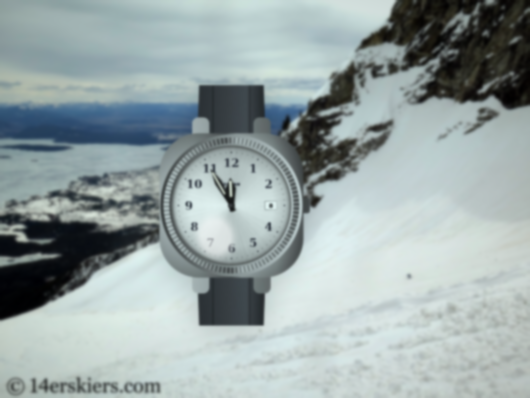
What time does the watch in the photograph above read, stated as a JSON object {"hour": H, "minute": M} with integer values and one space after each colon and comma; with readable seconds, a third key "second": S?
{"hour": 11, "minute": 55}
